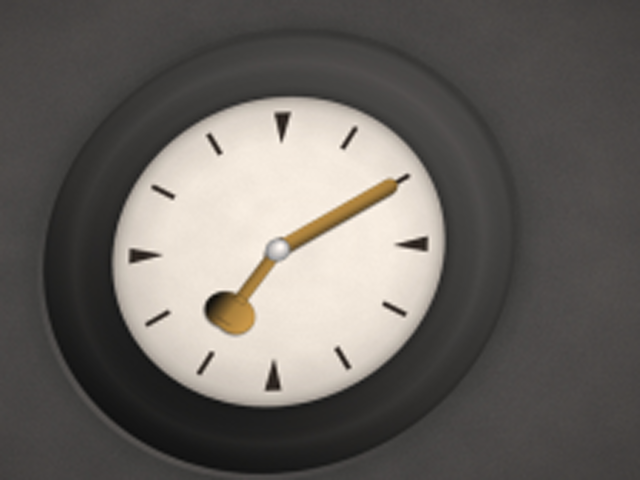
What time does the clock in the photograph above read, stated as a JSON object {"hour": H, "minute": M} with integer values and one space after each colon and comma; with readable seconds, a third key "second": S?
{"hour": 7, "minute": 10}
